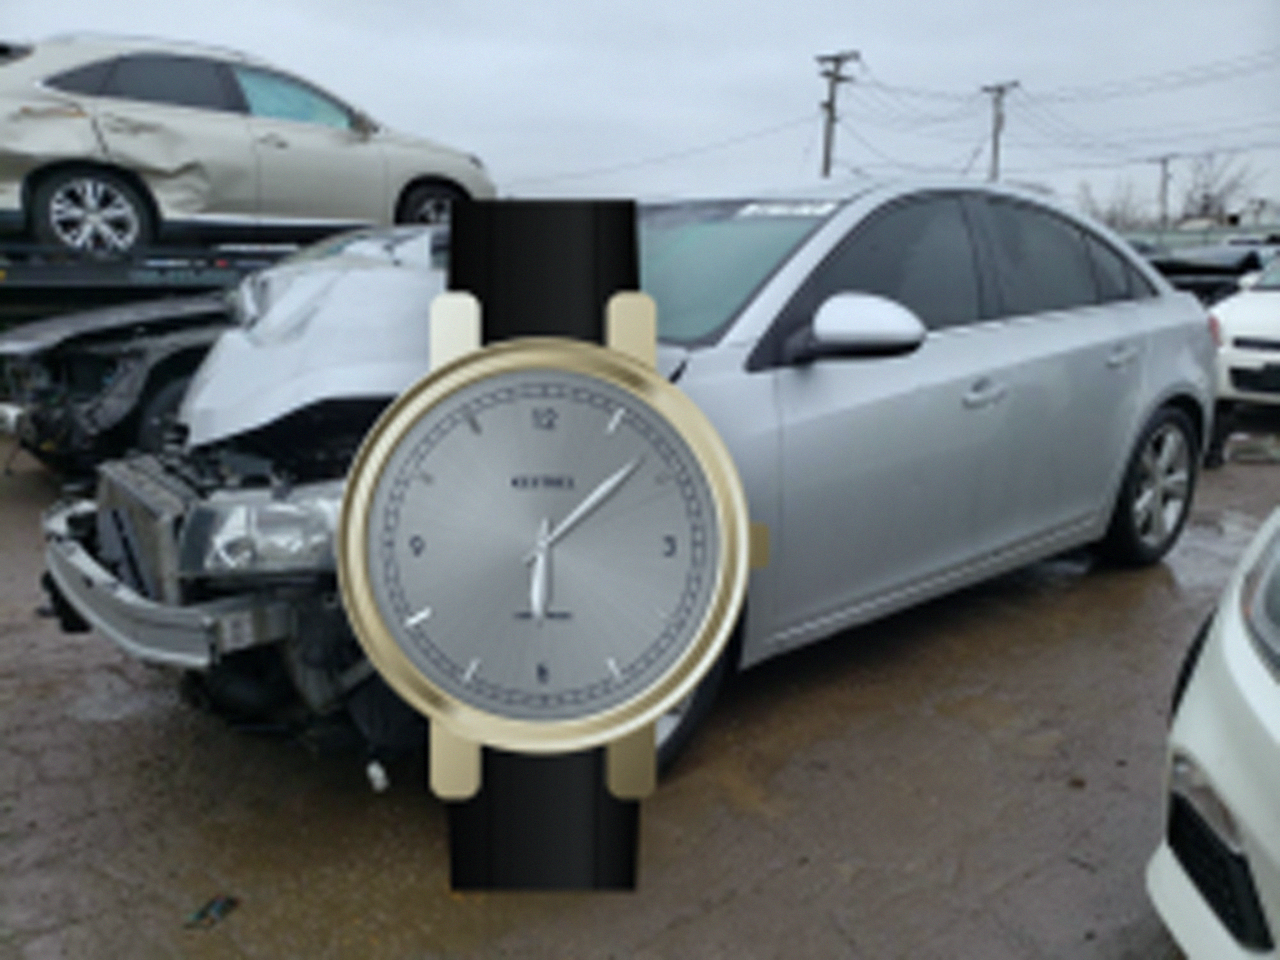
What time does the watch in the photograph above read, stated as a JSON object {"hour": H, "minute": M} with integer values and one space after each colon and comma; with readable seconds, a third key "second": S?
{"hour": 6, "minute": 8}
